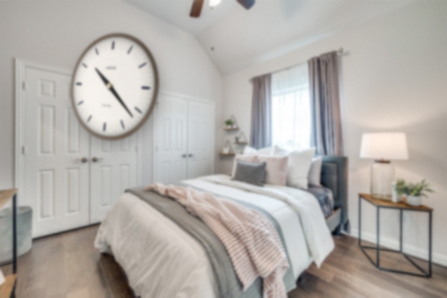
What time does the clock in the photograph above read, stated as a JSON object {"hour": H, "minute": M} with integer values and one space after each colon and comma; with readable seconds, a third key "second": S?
{"hour": 10, "minute": 22}
